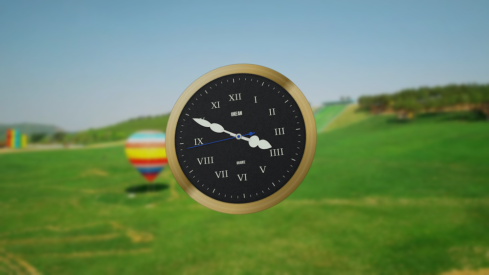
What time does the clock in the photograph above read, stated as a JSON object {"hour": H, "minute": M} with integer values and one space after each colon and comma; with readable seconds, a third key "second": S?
{"hour": 3, "minute": 49, "second": 44}
